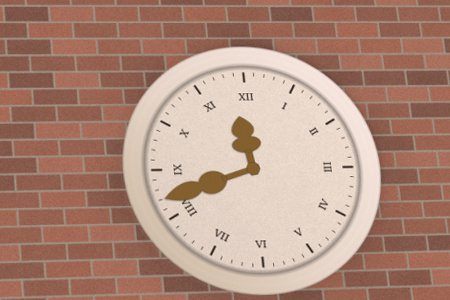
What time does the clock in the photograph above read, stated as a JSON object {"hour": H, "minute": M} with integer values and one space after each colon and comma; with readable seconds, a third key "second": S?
{"hour": 11, "minute": 42}
